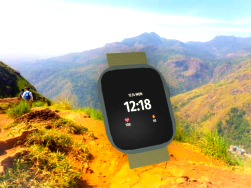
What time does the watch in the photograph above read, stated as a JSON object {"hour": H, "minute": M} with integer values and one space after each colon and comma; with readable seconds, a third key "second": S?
{"hour": 12, "minute": 18}
